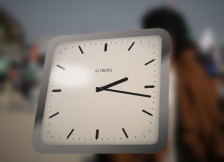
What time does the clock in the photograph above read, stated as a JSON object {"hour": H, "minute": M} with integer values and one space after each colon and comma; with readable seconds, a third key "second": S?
{"hour": 2, "minute": 17}
